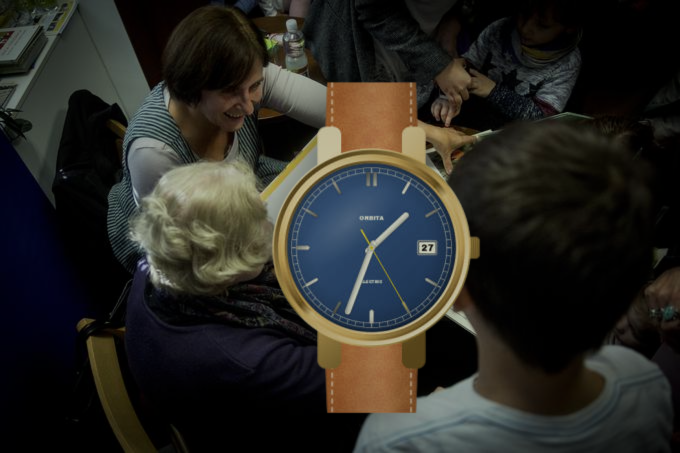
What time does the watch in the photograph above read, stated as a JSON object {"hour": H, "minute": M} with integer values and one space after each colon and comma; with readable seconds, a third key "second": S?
{"hour": 1, "minute": 33, "second": 25}
